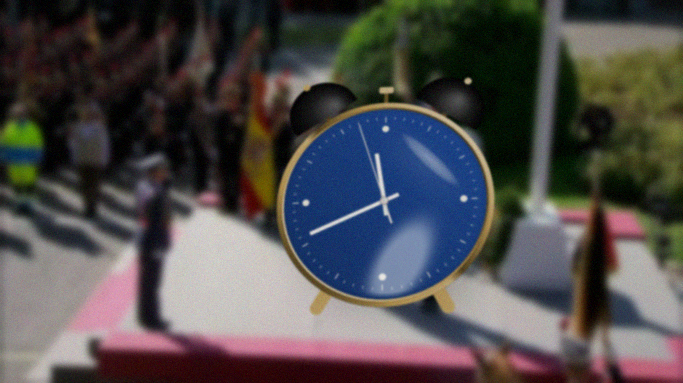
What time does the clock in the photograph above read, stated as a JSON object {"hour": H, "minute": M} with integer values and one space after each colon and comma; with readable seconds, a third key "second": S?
{"hour": 11, "minute": 40, "second": 57}
